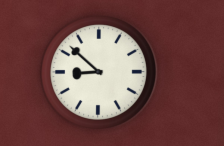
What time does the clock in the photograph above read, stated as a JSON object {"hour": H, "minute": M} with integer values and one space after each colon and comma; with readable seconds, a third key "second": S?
{"hour": 8, "minute": 52}
